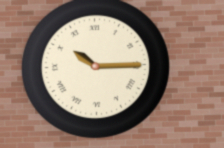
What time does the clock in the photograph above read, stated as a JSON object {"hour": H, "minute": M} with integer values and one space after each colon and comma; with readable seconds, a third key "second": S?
{"hour": 10, "minute": 15}
